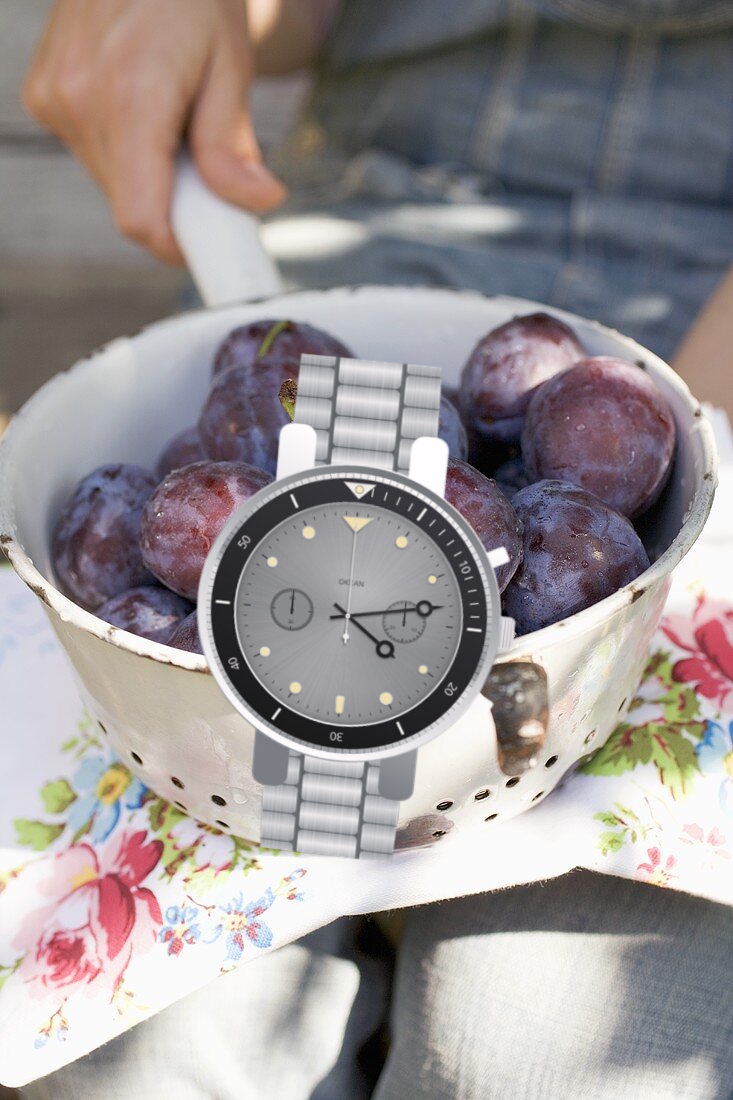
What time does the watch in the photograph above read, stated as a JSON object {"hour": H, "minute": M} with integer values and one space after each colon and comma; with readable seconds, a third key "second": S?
{"hour": 4, "minute": 13}
